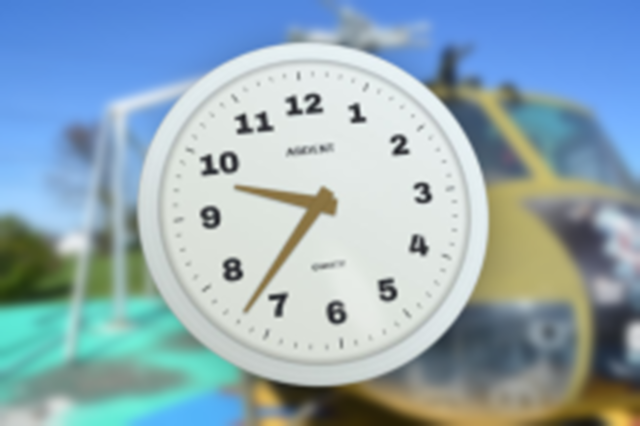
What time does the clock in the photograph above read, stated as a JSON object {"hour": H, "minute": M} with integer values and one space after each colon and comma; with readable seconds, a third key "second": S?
{"hour": 9, "minute": 37}
